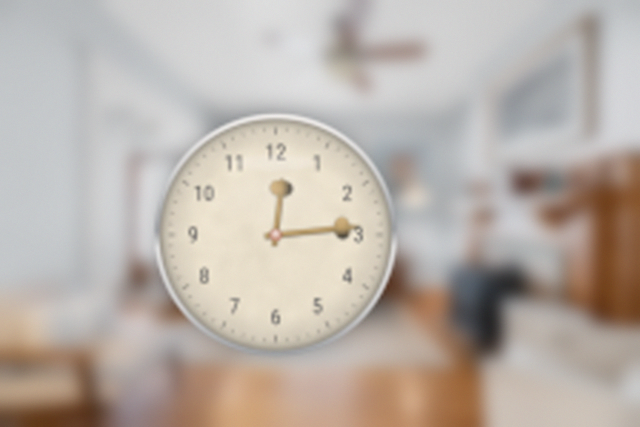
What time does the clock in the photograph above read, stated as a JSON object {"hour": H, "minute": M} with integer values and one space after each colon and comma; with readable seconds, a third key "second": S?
{"hour": 12, "minute": 14}
